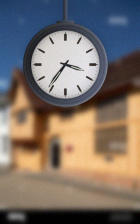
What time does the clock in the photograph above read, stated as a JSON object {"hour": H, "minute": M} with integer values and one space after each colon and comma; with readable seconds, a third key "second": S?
{"hour": 3, "minute": 36}
